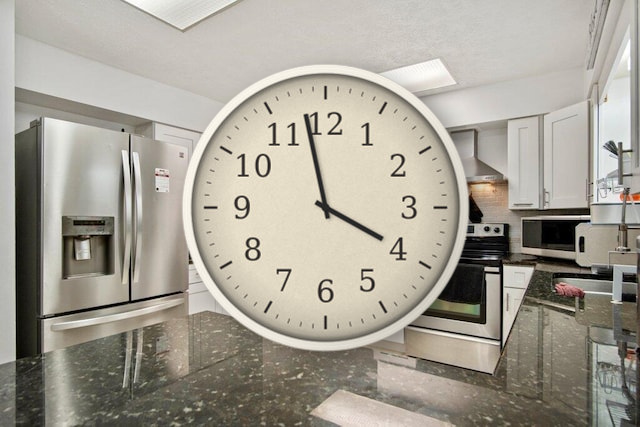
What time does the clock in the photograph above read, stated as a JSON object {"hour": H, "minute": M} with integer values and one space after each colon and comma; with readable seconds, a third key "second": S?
{"hour": 3, "minute": 58}
